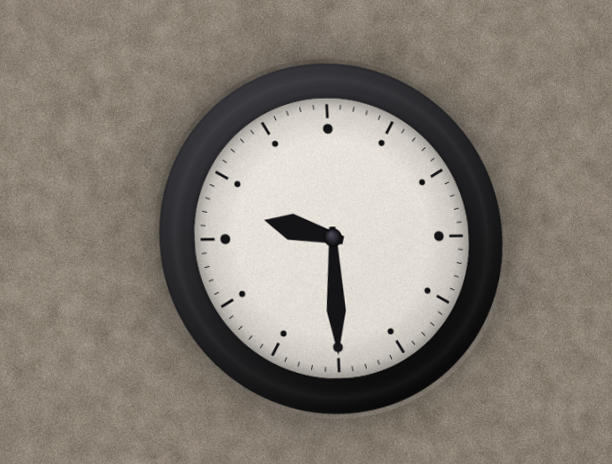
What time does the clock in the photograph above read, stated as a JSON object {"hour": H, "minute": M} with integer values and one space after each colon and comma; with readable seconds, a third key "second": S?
{"hour": 9, "minute": 30}
